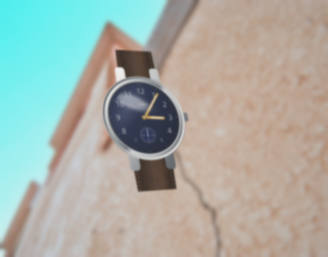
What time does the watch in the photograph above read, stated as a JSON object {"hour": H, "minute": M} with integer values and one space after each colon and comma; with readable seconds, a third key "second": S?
{"hour": 3, "minute": 6}
